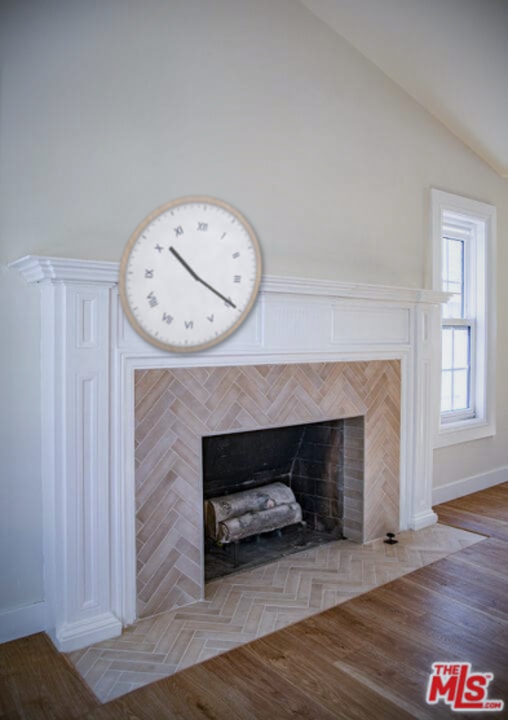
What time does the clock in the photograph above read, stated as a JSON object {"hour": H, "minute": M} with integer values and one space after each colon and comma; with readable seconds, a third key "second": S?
{"hour": 10, "minute": 20}
